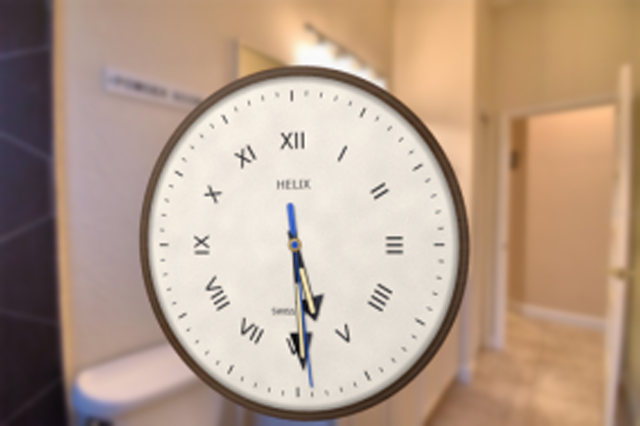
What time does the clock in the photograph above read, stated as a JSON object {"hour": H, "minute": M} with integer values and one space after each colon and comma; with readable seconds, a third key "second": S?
{"hour": 5, "minute": 29, "second": 29}
